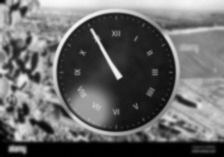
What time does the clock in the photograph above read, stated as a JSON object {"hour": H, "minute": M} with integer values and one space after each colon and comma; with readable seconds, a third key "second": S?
{"hour": 10, "minute": 55}
